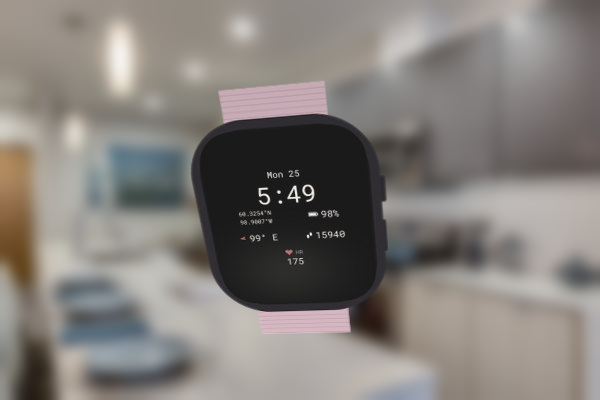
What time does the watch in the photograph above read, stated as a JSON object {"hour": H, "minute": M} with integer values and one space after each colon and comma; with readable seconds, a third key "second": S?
{"hour": 5, "minute": 49}
